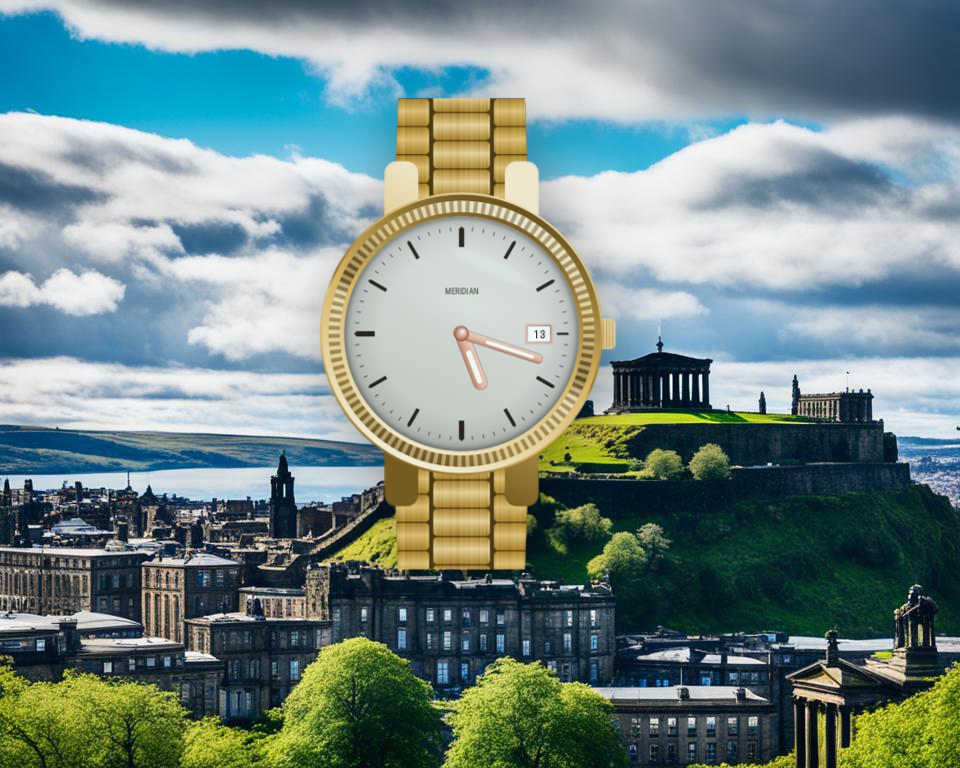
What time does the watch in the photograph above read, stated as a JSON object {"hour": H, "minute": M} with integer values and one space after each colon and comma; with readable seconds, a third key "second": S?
{"hour": 5, "minute": 18}
